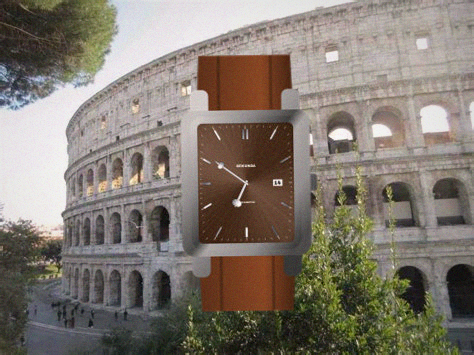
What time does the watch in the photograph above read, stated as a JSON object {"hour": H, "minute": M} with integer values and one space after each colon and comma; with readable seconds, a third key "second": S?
{"hour": 6, "minute": 51}
